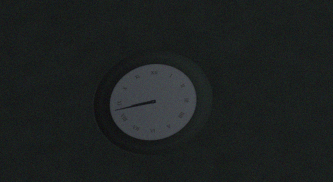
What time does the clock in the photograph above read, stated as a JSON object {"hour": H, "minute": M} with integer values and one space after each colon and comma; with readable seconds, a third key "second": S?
{"hour": 8, "minute": 43}
